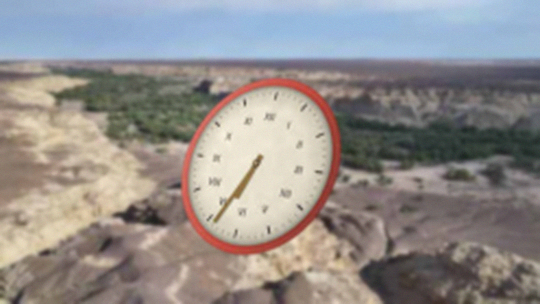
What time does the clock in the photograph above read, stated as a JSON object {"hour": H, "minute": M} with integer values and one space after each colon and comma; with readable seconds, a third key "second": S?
{"hour": 6, "minute": 34}
